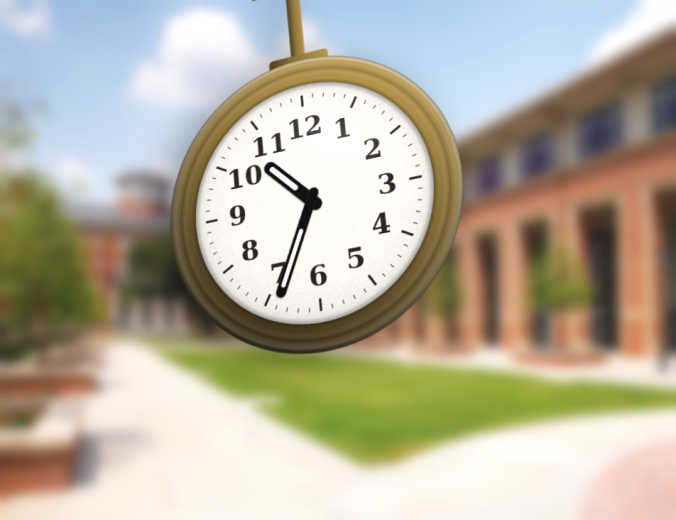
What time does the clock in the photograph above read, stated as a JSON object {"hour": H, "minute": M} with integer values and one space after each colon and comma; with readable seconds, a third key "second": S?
{"hour": 10, "minute": 34}
